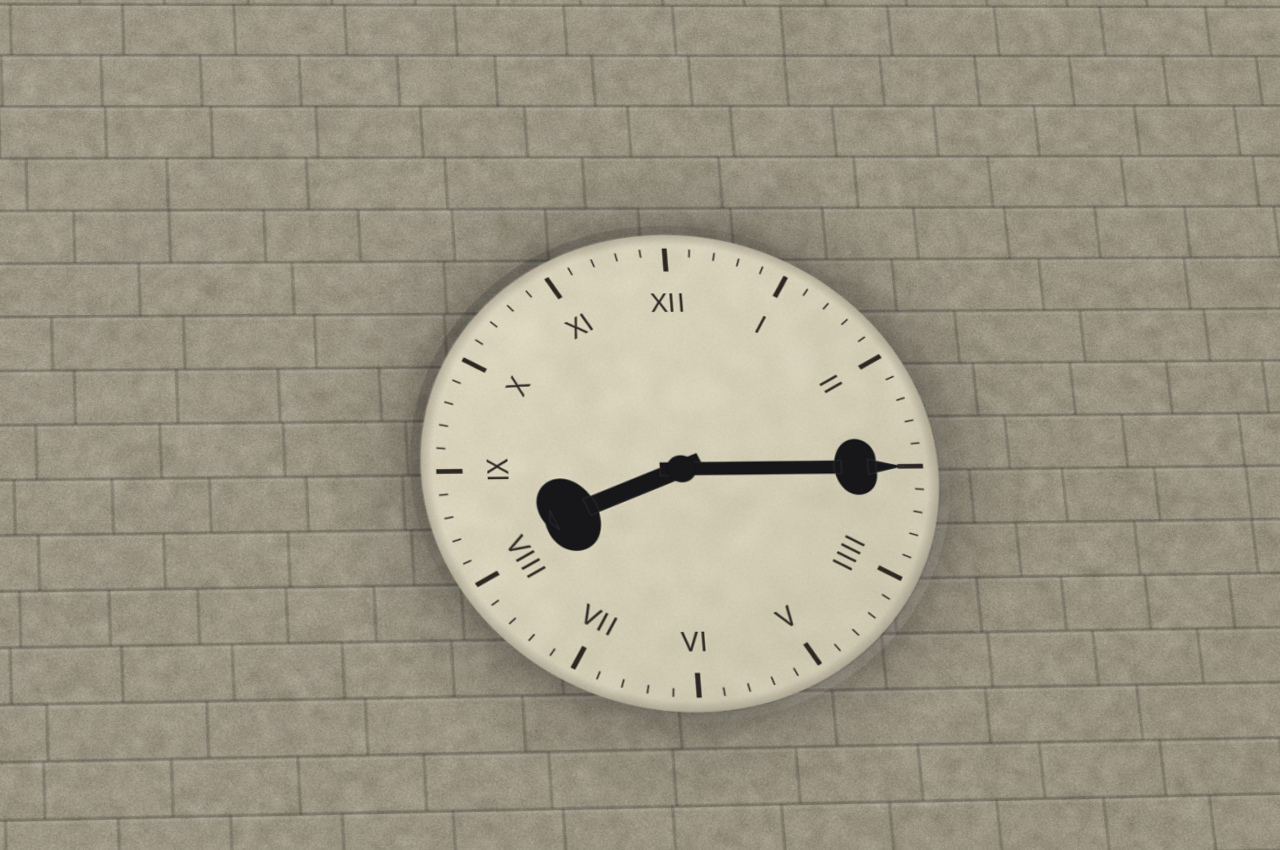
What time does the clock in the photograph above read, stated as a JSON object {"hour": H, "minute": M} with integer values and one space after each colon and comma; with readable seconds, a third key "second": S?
{"hour": 8, "minute": 15}
